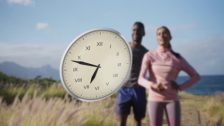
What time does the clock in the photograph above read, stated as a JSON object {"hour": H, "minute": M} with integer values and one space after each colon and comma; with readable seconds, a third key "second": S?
{"hour": 6, "minute": 48}
